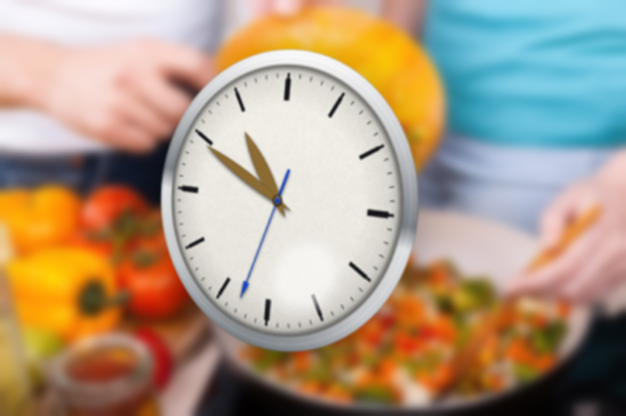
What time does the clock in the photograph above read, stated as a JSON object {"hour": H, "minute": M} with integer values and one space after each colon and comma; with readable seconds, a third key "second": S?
{"hour": 10, "minute": 49, "second": 33}
